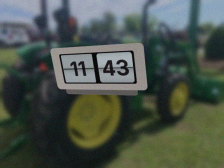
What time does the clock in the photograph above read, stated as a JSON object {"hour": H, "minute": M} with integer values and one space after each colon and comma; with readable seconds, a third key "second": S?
{"hour": 11, "minute": 43}
